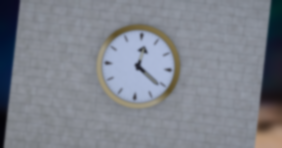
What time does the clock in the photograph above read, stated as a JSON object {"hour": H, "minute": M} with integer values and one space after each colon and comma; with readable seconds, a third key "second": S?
{"hour": 12, "minute": 21}
